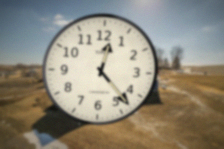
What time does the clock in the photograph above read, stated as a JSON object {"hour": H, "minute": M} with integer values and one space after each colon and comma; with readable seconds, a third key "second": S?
{"hour": 12, "minute": 23}
